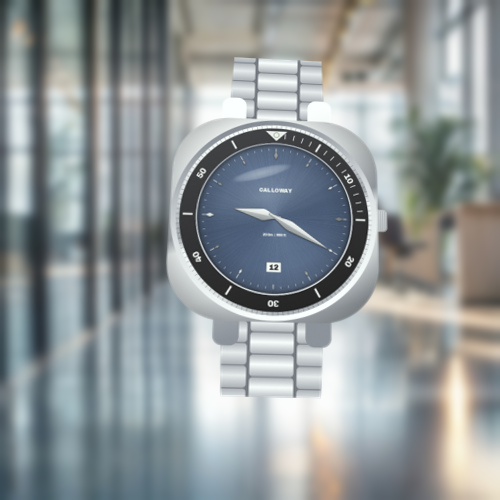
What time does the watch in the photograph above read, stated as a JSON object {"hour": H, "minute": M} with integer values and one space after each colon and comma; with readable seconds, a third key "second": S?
{"hour": 9, "minute": 20}
